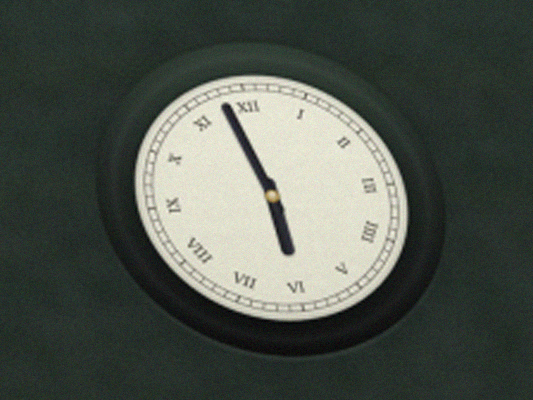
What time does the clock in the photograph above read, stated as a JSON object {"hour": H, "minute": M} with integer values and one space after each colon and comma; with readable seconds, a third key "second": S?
{"hour": 5, "minute": 58}
